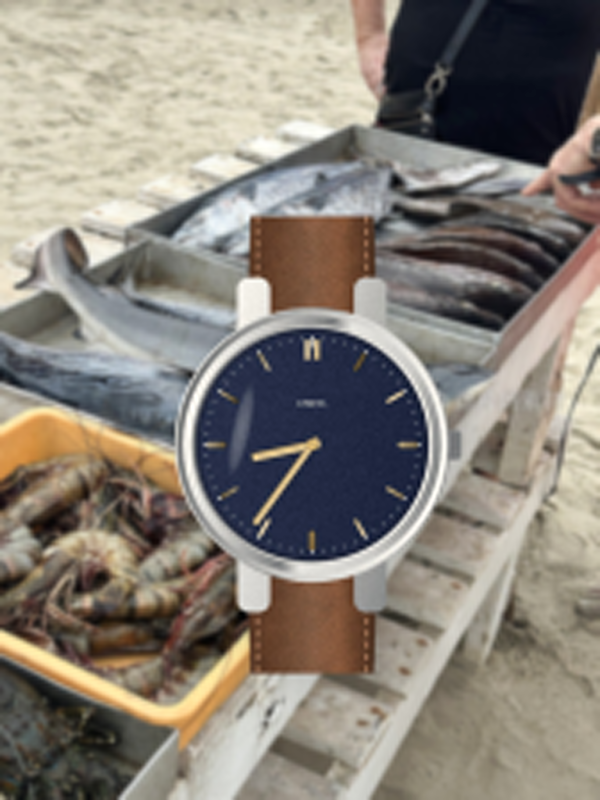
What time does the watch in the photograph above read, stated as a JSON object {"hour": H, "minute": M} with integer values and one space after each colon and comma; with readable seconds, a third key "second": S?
{"hour": 8, "minute": 36}
